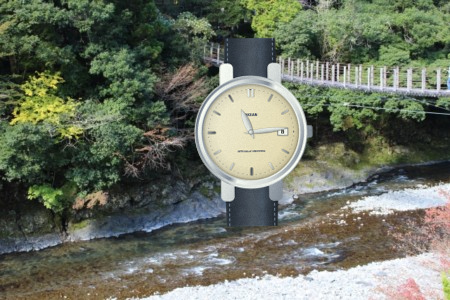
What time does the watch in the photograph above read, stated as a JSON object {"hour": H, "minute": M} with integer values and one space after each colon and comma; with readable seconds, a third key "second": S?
{"hour": 11, "minute": 14}
